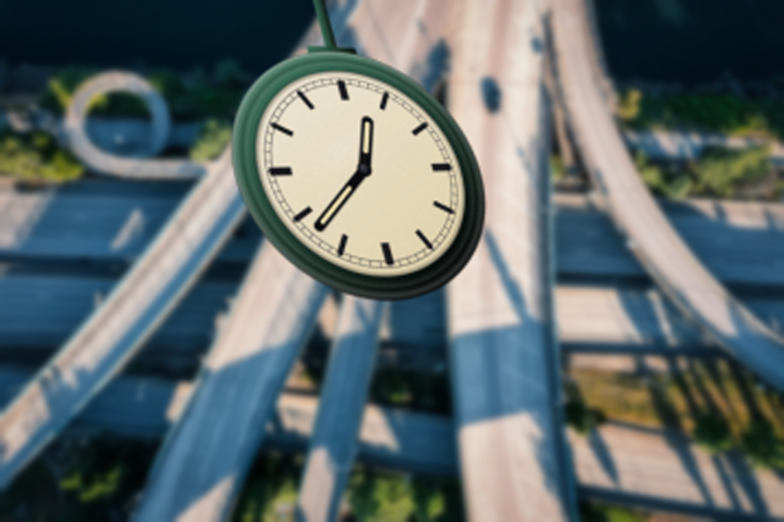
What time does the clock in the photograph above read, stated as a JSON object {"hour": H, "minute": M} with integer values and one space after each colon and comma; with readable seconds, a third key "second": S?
{"hour": 12, "minute": 38}
